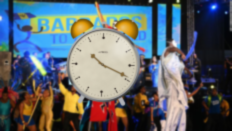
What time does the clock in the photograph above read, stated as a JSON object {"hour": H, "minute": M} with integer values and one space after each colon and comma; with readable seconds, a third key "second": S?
{"hour": 10, "minute": 19}
